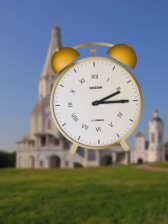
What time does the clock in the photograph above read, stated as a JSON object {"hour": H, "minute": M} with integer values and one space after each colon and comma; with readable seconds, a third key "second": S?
{"hour": 2, "minute": 15}
